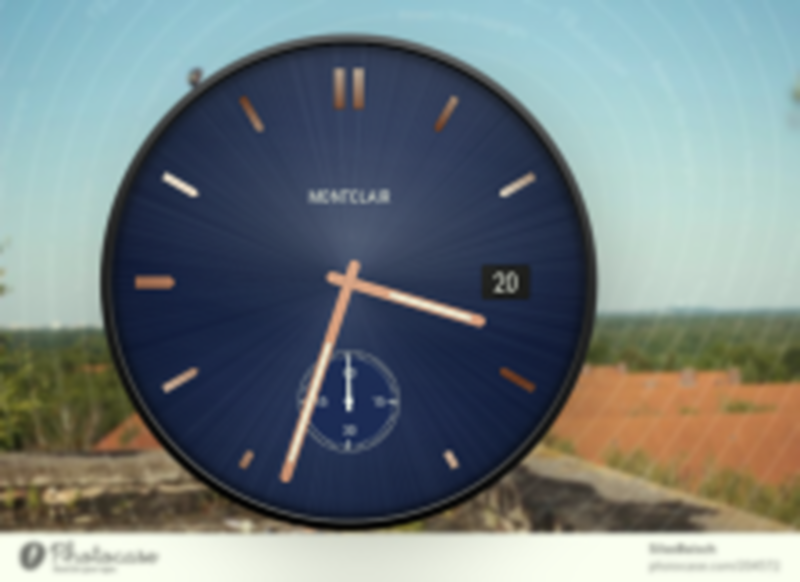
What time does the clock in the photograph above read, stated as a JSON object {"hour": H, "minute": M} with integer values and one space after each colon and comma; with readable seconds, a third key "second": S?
{"hour": 3, "minute": 33}
